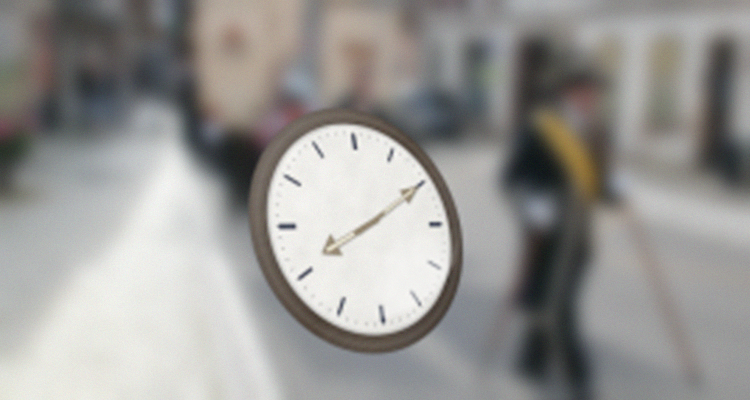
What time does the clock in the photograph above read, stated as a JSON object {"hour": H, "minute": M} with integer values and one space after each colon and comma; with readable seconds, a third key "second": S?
{"hour": 8, "minute": 10}
